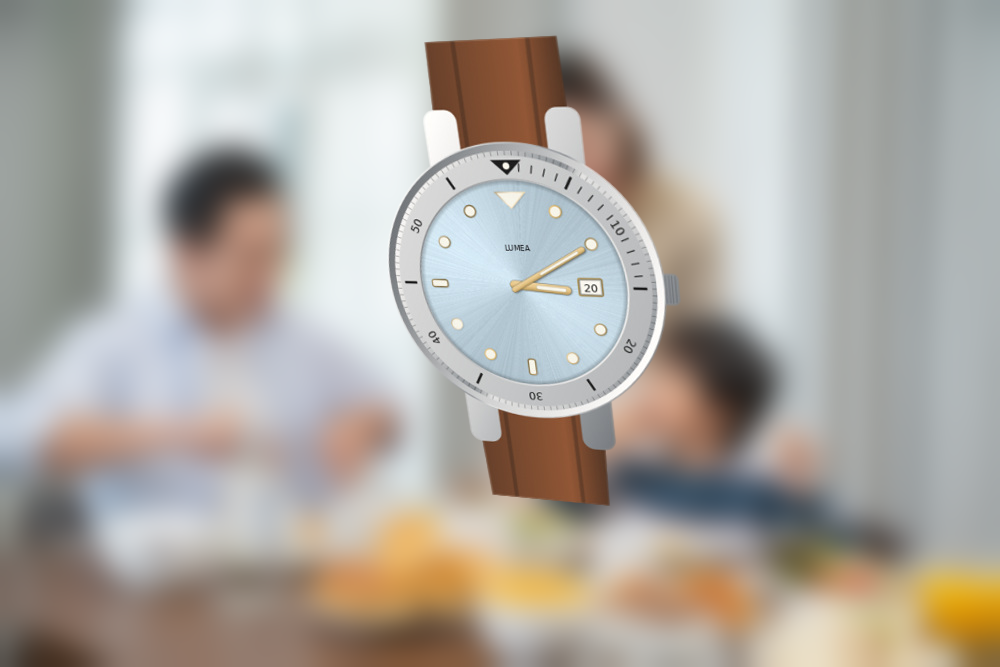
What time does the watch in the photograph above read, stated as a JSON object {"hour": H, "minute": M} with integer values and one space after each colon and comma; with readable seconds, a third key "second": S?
{"hour": 3, "minute": 10}
